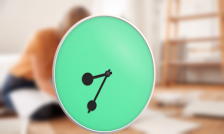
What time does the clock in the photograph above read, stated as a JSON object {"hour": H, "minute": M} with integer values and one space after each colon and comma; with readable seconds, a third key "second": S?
{"hour": 8, "minute": 35}
